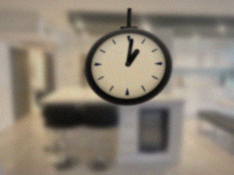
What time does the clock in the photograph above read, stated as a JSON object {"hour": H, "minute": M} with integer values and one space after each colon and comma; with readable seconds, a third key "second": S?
{"hour": 1, "minute": 1}
